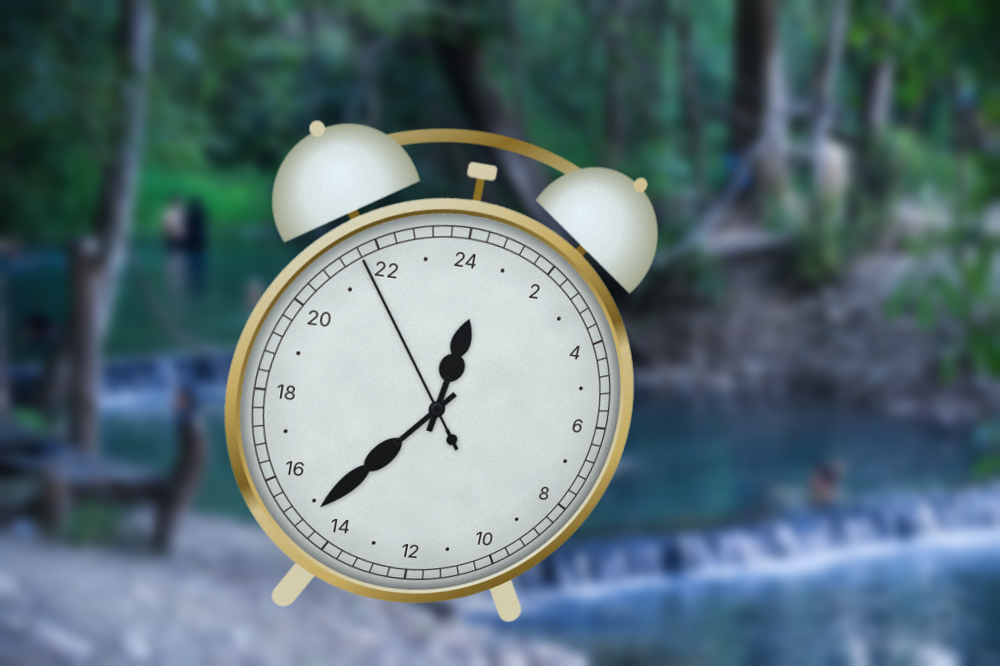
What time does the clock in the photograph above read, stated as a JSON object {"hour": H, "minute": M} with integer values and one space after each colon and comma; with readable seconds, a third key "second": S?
{"hour": 0, "minute": 36, "second": 54}
